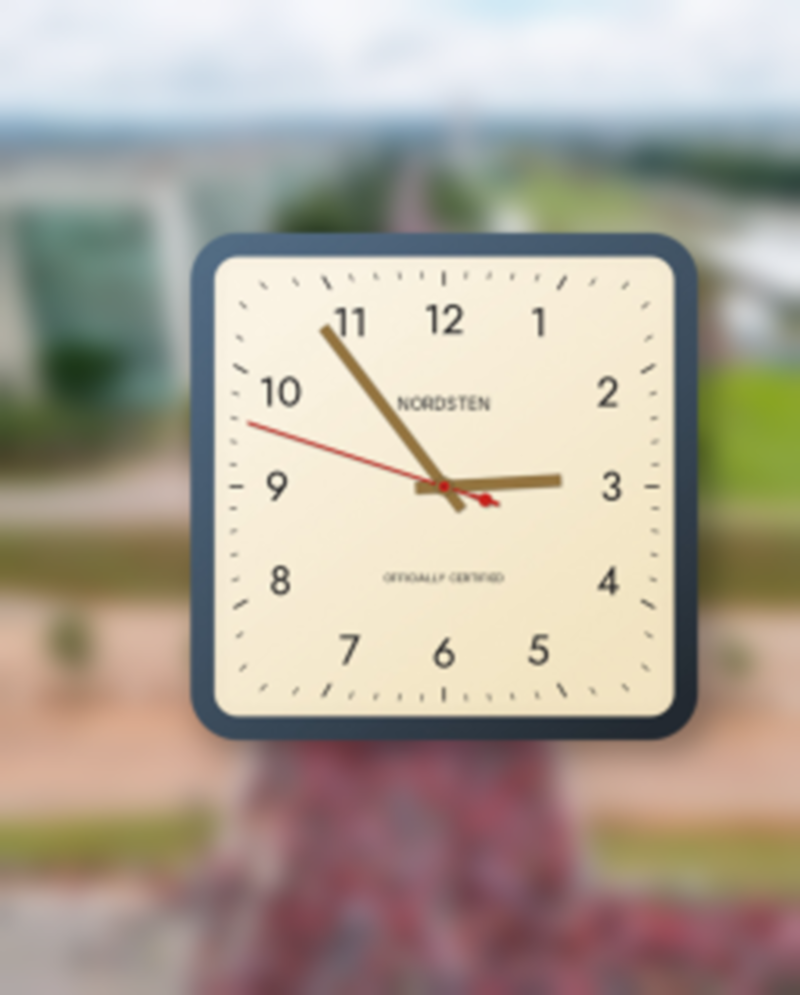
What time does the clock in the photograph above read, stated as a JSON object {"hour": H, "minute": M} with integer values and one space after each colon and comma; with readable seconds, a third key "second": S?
{"hour": 2, "minute": 53, "second": 48}
